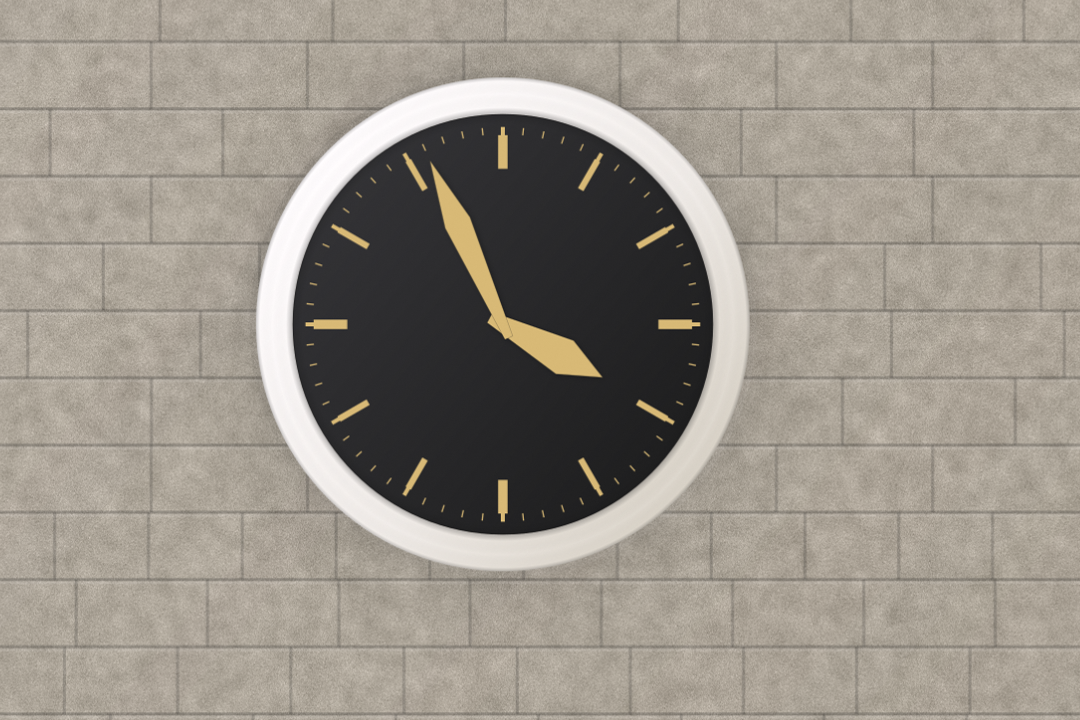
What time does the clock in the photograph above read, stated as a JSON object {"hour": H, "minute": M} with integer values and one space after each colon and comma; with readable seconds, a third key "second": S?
{"hour": 3, "minute": 56}
